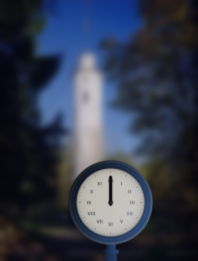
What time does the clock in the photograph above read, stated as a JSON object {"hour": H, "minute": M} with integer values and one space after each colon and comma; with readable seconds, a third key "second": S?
{"hour": 12, "minute": 0}
